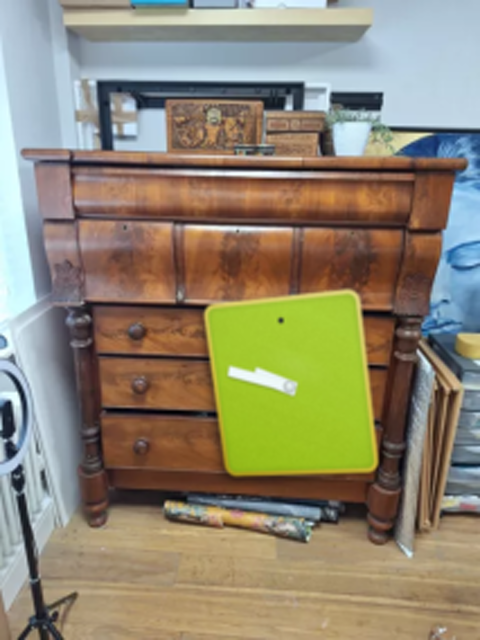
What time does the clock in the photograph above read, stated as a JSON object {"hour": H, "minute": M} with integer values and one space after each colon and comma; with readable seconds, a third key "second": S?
{"hour": 9, "minute": 48}
